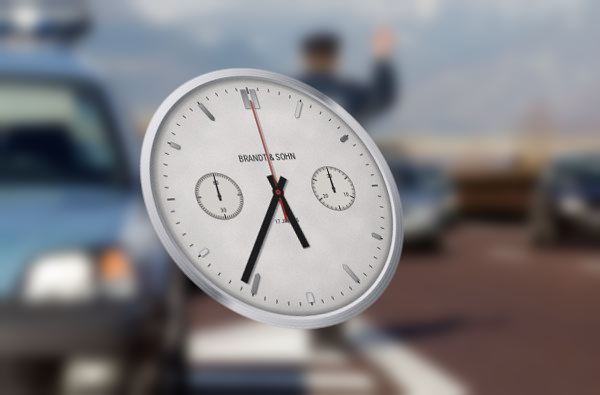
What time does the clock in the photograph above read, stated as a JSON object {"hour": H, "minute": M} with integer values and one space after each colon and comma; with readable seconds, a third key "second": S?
{"hour": 5, "minute": 36}
